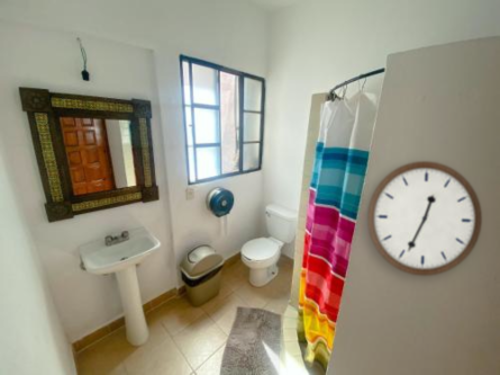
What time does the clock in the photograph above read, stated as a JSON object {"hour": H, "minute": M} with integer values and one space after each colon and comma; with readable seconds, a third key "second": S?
{"hour": 12, "minute": 34}
